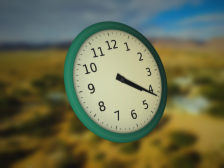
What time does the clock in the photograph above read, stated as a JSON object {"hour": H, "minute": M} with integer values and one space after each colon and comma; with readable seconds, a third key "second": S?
{"hour": 4, "minute": 21}
